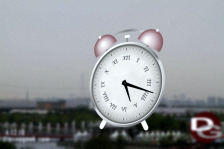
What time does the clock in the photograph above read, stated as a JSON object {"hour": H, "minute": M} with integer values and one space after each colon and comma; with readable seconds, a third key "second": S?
{"hour": 5, "minute": 18}
